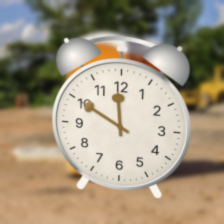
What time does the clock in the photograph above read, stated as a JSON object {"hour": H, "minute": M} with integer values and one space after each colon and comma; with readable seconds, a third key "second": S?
{"hour": 11, "minute": 50}
